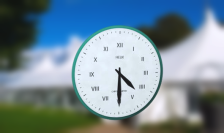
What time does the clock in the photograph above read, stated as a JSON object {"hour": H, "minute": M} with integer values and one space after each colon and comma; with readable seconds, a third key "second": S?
{"hour": 4, "minute": 30}
